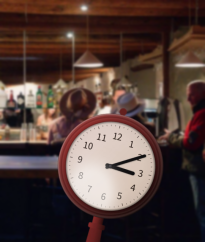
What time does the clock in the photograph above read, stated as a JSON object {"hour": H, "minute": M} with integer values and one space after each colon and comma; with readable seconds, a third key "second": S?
{"hour": 3, "minute": 10}
